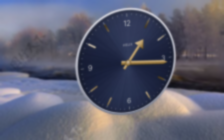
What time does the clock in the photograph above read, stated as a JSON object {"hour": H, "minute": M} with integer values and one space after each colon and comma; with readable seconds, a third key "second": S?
{"hour": 1, "minute": 16}
